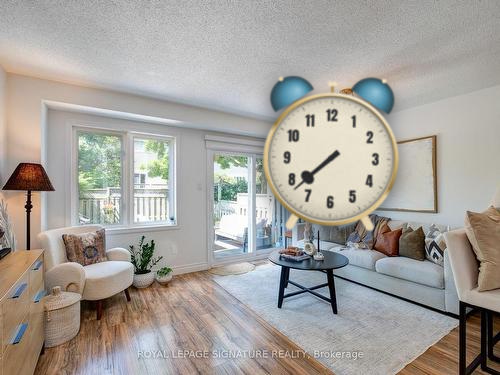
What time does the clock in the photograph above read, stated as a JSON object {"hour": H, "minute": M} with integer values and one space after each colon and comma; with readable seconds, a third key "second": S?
{"hour": 7, "minute": 38}
